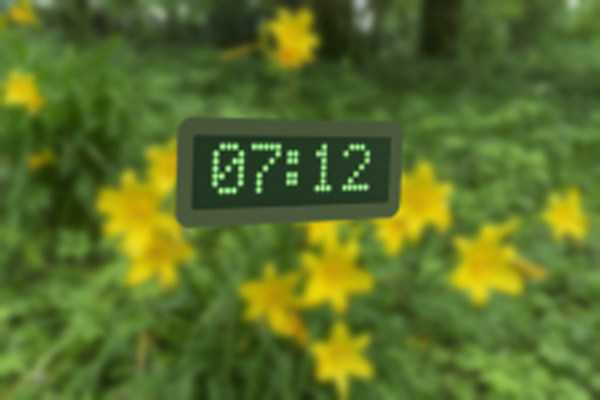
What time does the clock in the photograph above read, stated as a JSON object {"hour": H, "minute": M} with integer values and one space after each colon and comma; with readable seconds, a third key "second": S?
{"hour": 7, "minute": 12}
